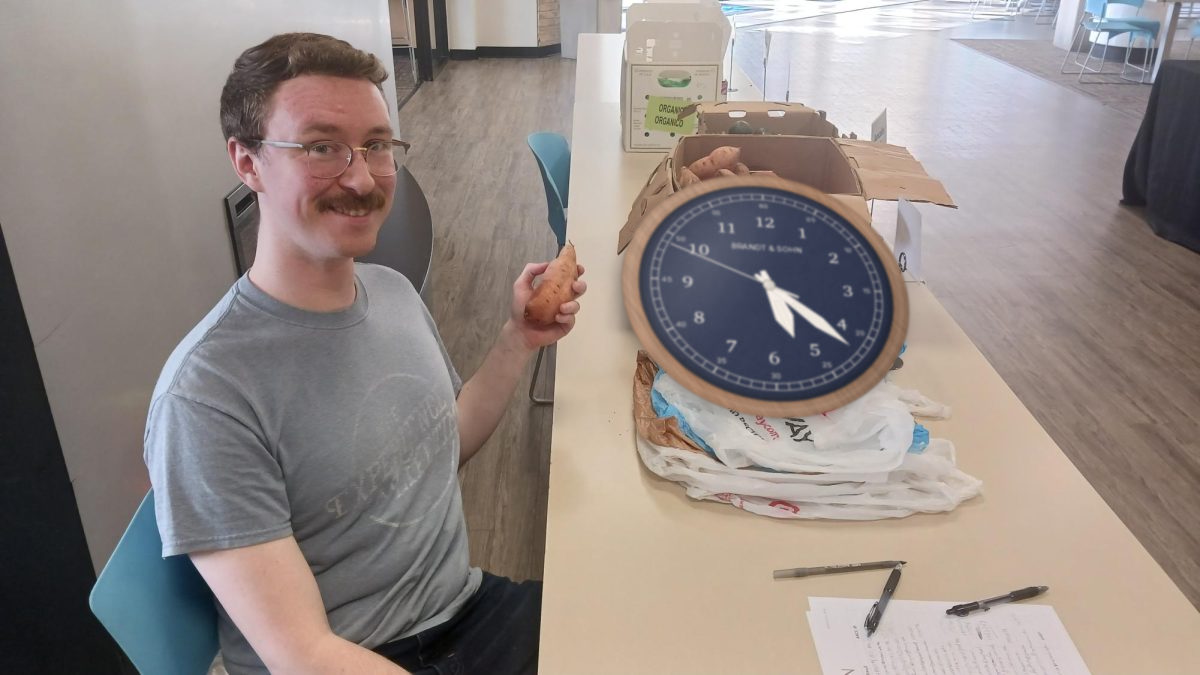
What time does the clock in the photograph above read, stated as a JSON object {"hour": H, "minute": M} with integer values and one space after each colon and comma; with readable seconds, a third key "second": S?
{"hour": 5, "minute": 21, "second": 49}
